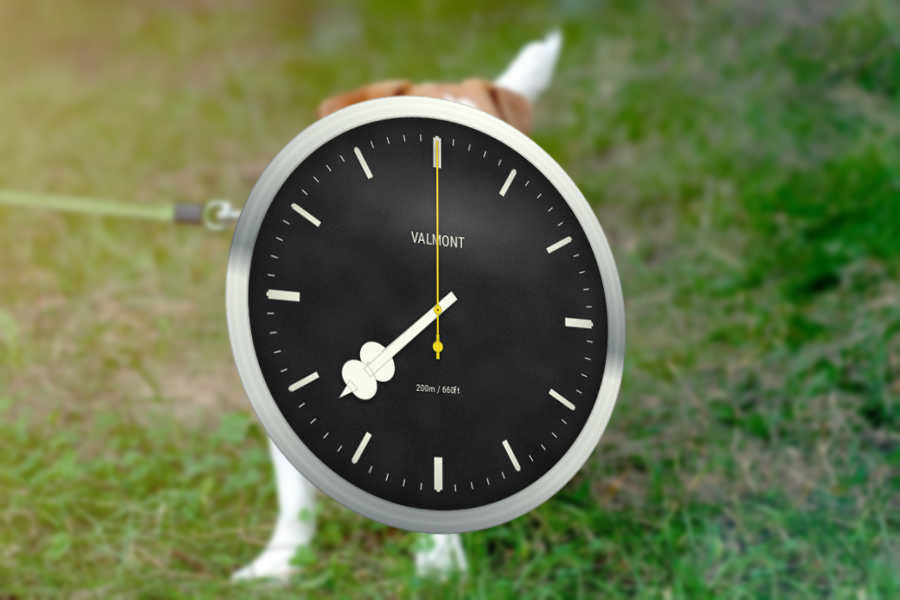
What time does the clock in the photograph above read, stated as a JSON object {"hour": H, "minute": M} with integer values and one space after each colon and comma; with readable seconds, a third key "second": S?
{"hour": 7, "minute": 38, "second": 0}
